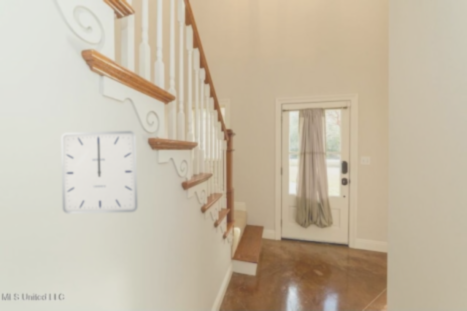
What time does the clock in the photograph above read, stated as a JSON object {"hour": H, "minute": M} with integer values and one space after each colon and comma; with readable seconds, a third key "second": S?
{"hour": 12, "minute": 0}
